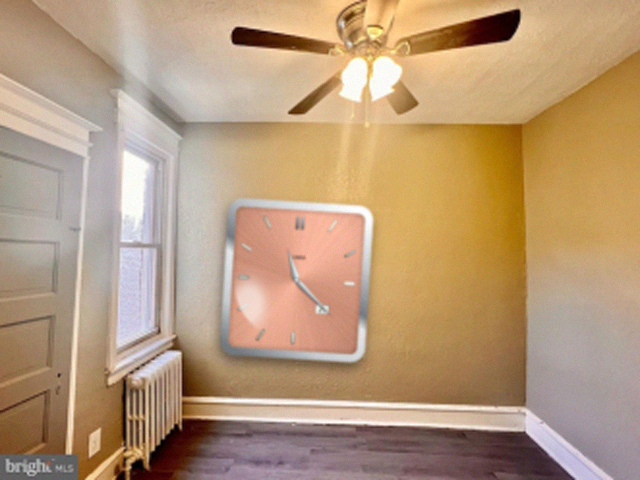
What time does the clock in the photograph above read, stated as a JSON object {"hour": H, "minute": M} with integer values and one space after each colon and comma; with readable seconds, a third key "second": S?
{"hour": 11, "minute": 22}
